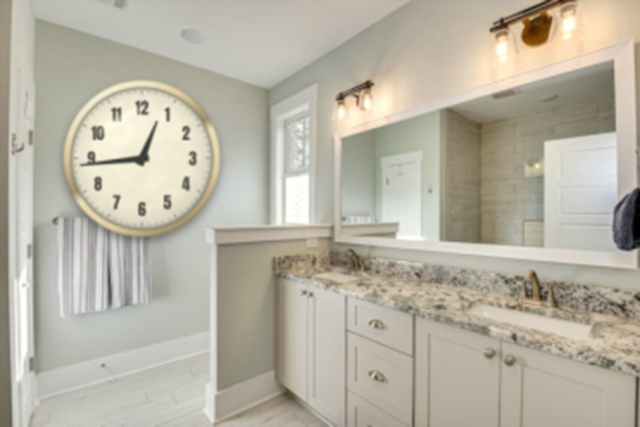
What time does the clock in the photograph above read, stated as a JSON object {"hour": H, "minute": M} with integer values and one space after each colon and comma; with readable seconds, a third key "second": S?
{"hour": 12, "minute": 44}
